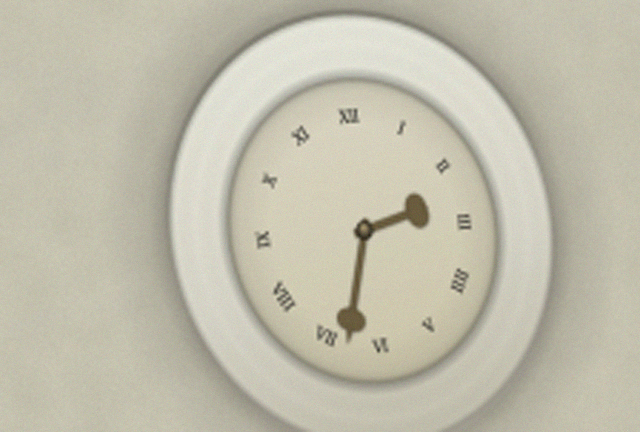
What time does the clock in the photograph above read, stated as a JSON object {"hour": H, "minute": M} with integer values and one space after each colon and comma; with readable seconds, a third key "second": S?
{"hour": 2, "minute": 33}
